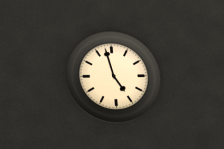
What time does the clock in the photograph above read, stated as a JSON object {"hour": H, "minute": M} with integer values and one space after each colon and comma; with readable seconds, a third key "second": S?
{"hour": 4, "minute": 58}
